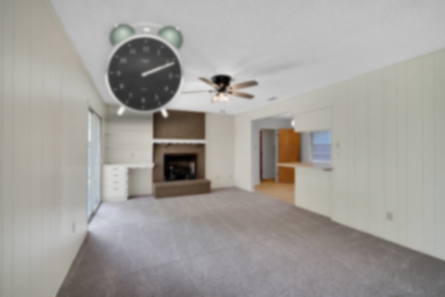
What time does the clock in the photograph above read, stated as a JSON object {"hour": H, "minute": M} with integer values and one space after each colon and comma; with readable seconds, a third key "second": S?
{"hour": 2, "minute": 11}
